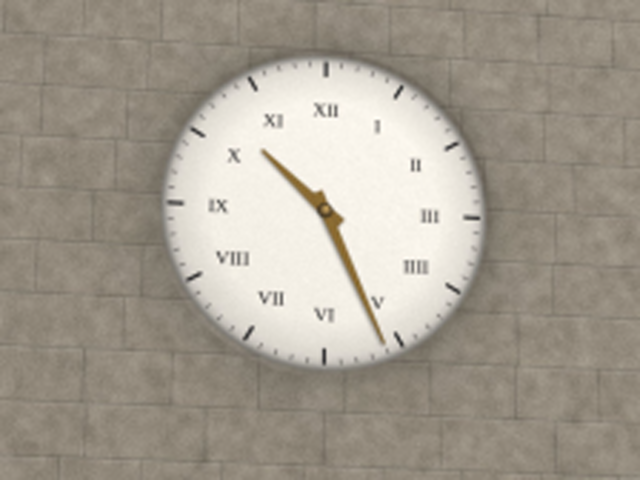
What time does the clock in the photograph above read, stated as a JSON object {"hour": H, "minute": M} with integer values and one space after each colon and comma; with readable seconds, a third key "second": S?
{"hour": 10, "minute": 26}
